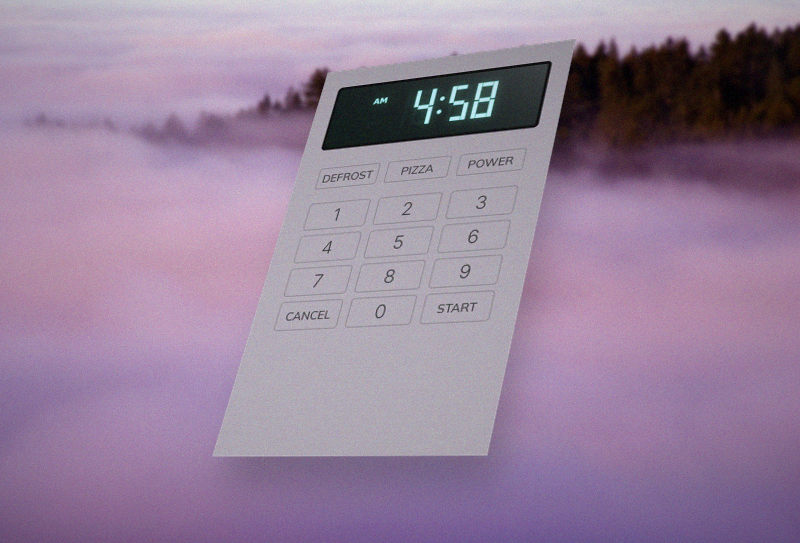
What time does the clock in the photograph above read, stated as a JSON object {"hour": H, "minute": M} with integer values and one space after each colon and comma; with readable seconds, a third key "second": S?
{"hour": 4, "minute": 58}
